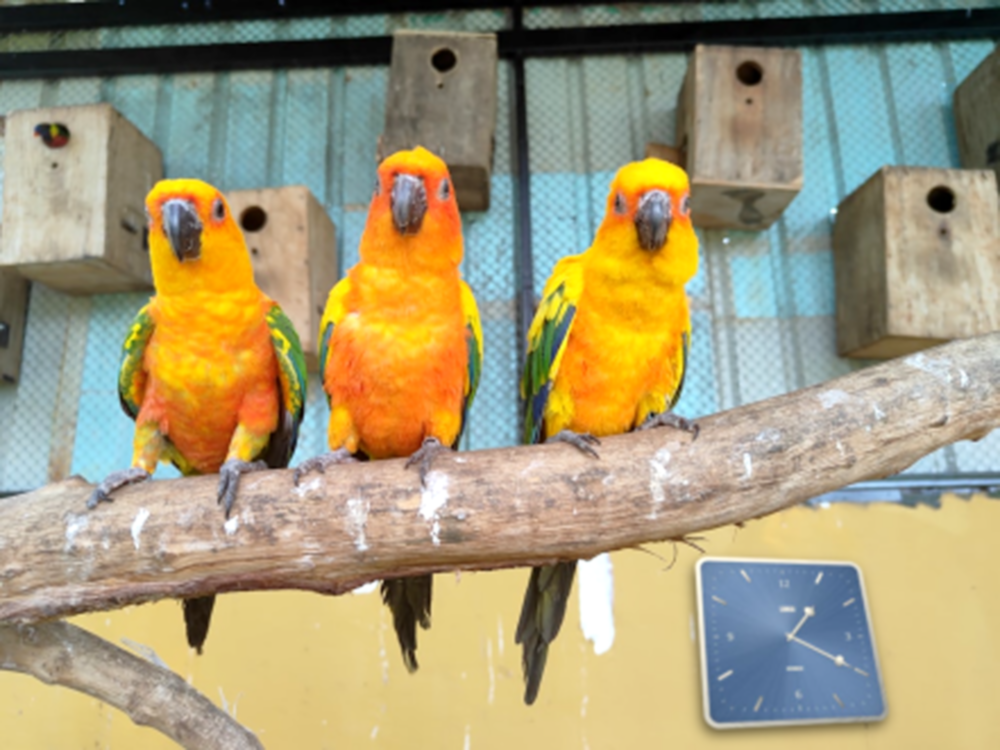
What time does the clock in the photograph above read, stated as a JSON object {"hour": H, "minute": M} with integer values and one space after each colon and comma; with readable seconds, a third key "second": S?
{"hour": 1, "minute": 20}
